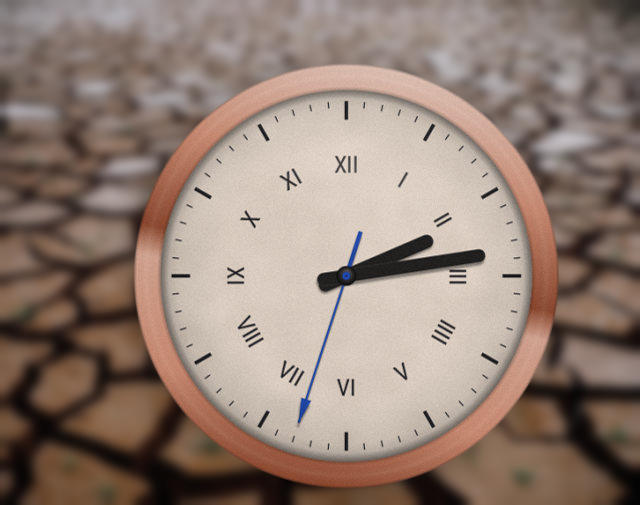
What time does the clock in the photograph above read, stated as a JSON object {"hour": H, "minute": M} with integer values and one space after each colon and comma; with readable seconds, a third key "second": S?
{"hour": 2, "minute": 13, "second": 33}
